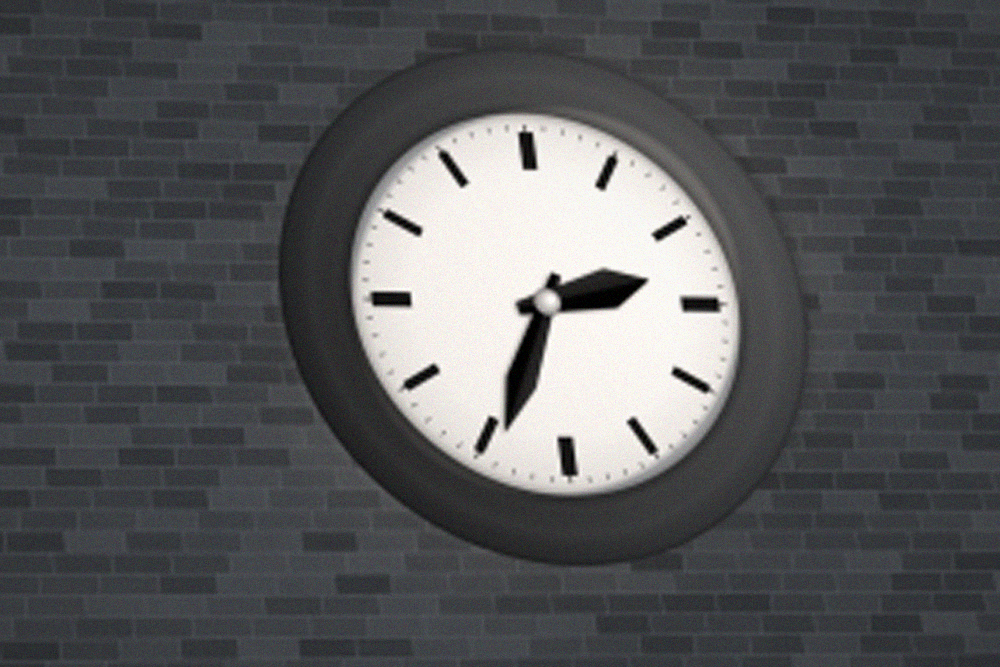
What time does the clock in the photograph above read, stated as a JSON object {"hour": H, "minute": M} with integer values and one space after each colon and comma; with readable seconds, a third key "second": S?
{"hour": 2, "minute": 34}
